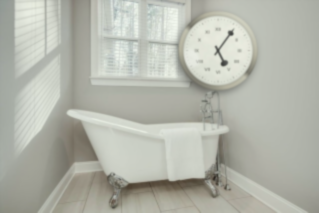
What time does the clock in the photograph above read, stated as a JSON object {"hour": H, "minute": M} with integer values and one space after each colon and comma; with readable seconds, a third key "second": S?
{"hour": 5, "minute": 6}
